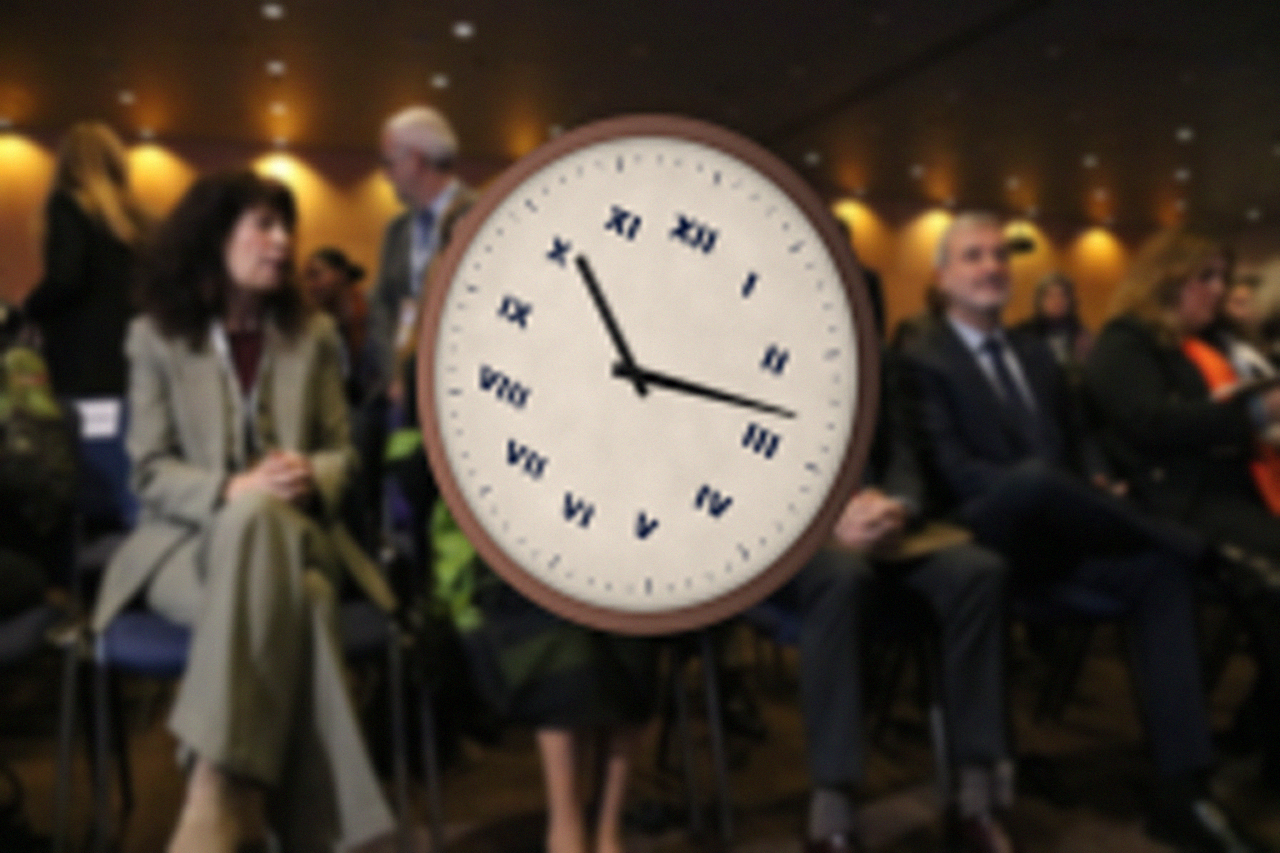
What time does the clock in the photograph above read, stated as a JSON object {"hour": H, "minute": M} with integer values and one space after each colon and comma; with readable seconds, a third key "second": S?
{"hour": 10, "minute": 13}
